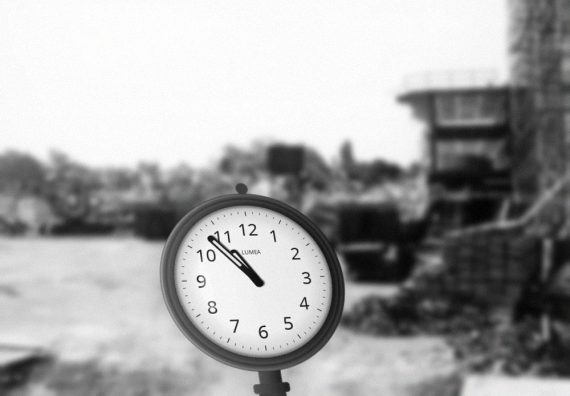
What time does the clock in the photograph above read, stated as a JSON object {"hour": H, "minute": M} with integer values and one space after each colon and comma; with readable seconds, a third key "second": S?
{"hour": 10, "minute": 53}
